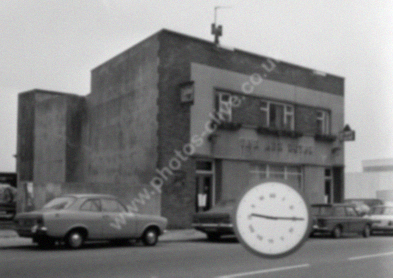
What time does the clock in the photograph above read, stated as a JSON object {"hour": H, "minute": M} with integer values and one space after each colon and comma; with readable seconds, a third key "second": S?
{"hour": 9, "minute": 15}
